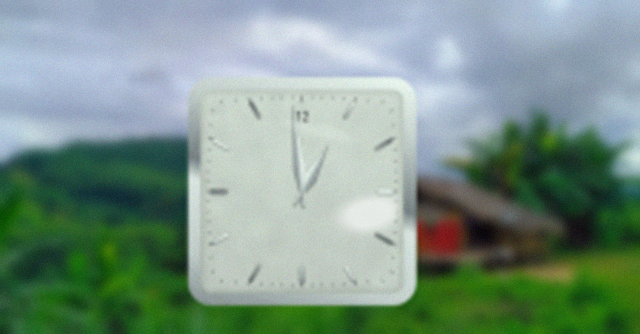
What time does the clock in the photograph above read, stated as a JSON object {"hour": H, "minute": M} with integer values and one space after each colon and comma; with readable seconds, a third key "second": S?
{"hour": 12, "minute": 59}
